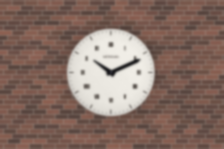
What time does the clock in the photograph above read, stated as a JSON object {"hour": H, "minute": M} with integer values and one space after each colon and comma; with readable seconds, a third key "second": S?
{"hour": 10, "minute": 11}
